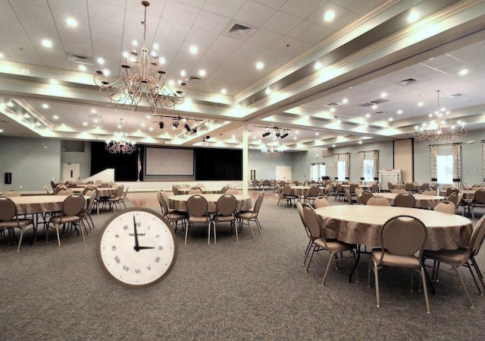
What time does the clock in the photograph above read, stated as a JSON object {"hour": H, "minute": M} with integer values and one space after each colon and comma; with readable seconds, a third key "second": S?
{"hour": 2, "minute": 59}
